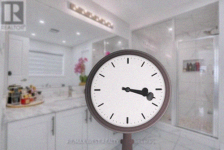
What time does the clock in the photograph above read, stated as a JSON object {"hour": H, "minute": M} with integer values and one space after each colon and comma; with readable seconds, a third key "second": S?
{"hour": 3, "minute": 18}
